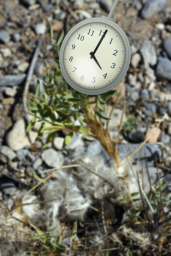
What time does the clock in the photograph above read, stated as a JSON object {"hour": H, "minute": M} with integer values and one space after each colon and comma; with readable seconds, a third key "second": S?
{"hour": 4, "minute": 1}
